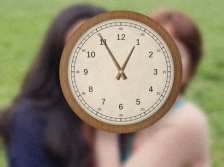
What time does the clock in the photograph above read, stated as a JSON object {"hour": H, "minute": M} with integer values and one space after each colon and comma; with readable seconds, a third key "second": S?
{"hour": 12, "minute": 55}
